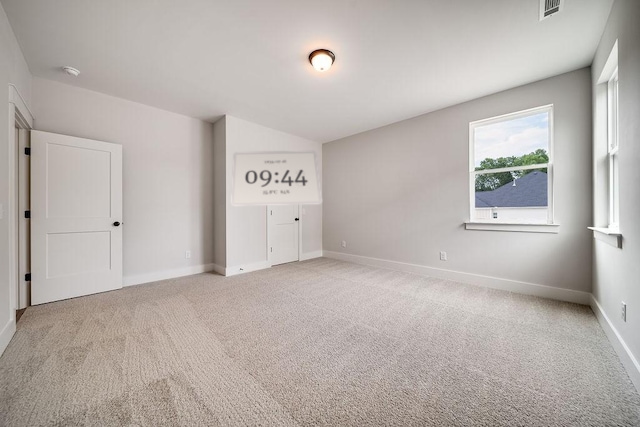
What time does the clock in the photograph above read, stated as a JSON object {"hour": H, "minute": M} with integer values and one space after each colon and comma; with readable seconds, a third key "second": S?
{"hour": 9, "minute": 44}
